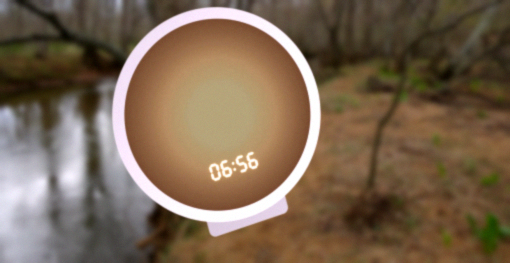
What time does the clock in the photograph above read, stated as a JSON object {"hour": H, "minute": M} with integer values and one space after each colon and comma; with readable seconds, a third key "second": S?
{"hour": 6, "minute": 56}
